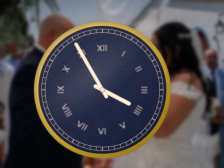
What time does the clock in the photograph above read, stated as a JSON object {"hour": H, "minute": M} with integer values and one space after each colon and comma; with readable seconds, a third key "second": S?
{"hour": 3, "minute": 55}
